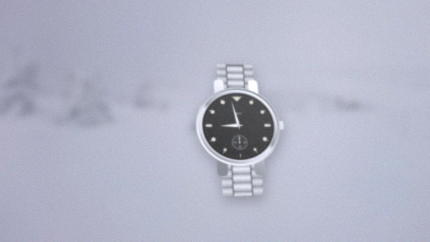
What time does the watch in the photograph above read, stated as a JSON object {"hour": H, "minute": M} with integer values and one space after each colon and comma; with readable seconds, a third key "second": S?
{"hour": 8, "minute": 58}
